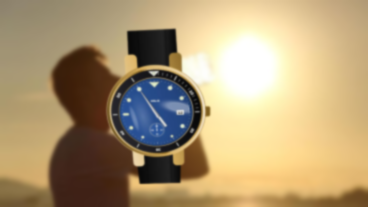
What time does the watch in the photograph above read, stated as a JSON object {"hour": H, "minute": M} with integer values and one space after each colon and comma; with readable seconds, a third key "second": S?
{"hour": 4, "minute": 55}
